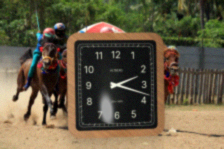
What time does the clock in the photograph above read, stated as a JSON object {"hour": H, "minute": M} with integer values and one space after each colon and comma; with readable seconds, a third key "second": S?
{"hour": 2, "minute": 18}
